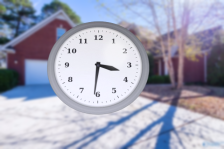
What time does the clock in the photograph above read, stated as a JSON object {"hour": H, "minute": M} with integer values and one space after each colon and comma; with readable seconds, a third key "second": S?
{"hour": 3, "minute": 31}
